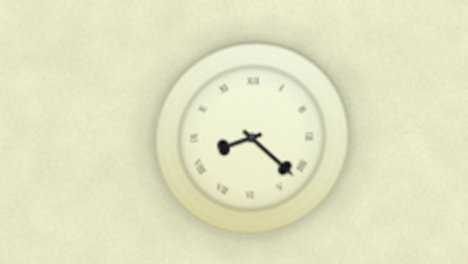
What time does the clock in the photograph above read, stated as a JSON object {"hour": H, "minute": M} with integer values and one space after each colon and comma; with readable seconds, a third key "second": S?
{"hour": 8, "minute": 22}
